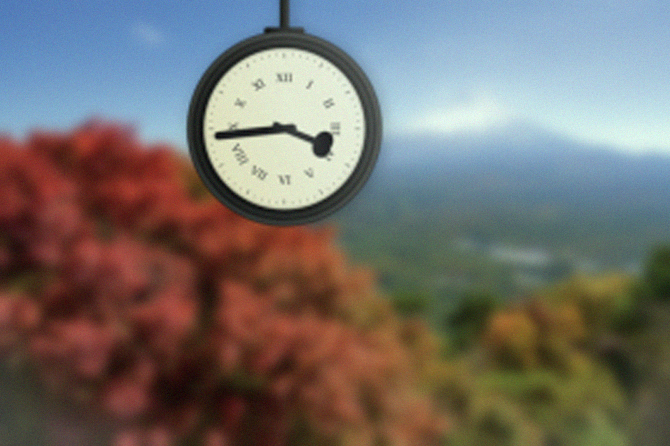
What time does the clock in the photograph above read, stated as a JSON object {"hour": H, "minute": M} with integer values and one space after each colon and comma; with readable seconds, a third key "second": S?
{"hour": 3, "minute": 44}
